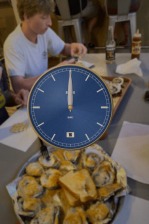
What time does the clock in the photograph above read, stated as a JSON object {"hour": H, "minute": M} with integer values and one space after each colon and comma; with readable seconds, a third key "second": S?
{"hour": 12, "minute": 0}
